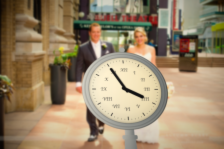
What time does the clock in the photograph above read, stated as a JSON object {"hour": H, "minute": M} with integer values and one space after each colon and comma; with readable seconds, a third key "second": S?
{"hour": 3, "minute": 55}
